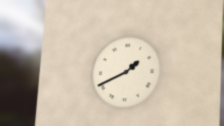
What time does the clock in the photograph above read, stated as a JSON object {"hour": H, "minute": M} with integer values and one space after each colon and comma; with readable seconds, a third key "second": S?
{"hour": 1, "minute": 41}
